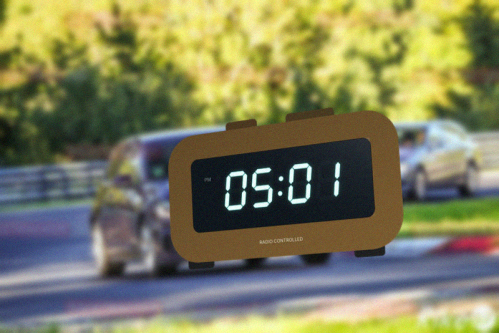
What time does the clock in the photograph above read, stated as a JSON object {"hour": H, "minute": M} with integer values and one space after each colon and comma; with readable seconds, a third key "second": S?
{"hour": 5, "minute": 1}
